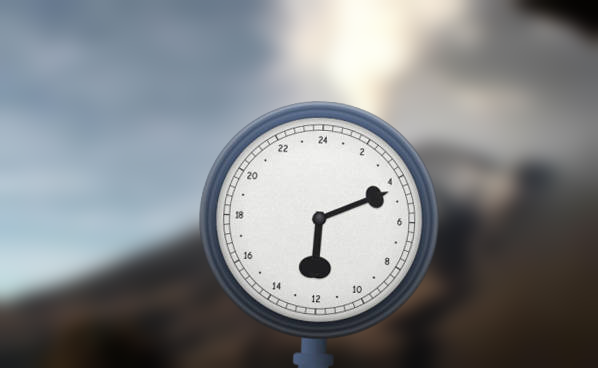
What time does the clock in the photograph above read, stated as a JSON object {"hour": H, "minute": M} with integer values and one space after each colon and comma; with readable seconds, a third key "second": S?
{"hour": 12, "minute": 11}
